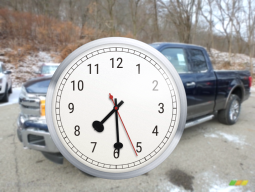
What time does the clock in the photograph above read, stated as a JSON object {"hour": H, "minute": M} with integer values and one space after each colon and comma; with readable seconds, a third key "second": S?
{"hour": 7, "minute": 29, "second": 26}
